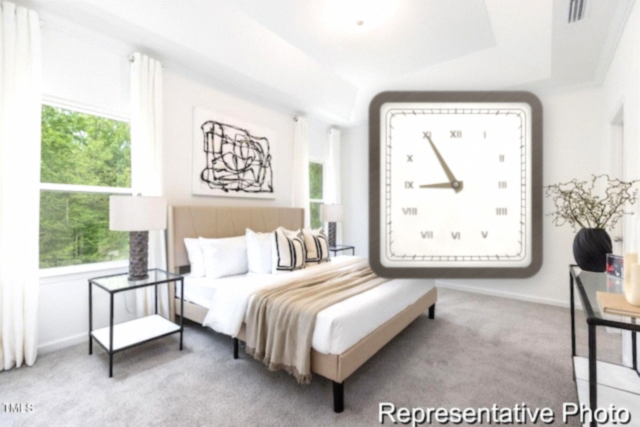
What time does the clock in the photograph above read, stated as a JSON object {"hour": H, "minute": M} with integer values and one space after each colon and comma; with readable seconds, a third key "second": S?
{"hour": 8, "minute": 55}
